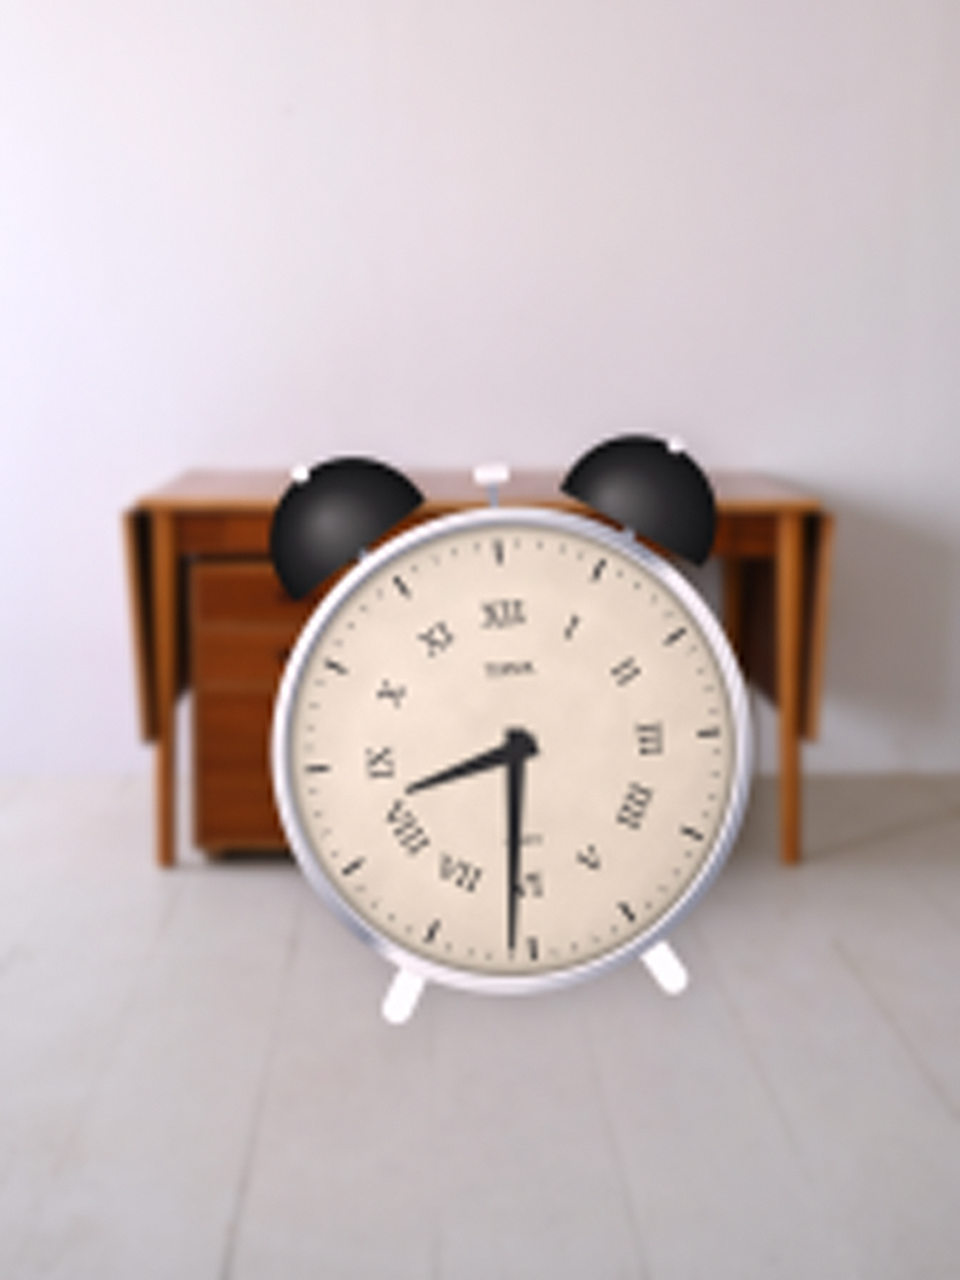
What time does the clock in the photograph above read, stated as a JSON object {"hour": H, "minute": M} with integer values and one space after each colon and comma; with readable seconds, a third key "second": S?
{"hour": 8, "minute": 31}
